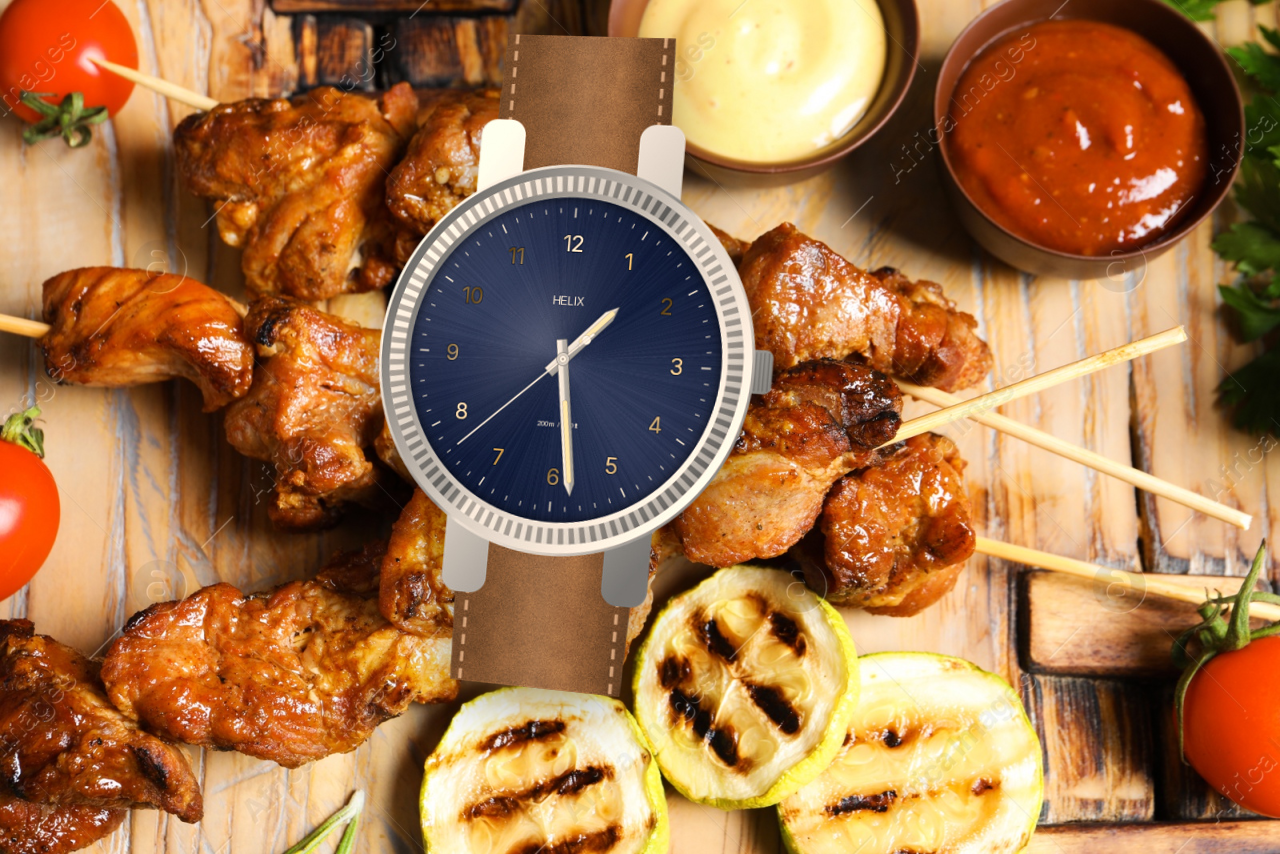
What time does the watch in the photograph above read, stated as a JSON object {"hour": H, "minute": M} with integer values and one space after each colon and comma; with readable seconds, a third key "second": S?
{"hour": 1, "minute": 28, "second": 38}
